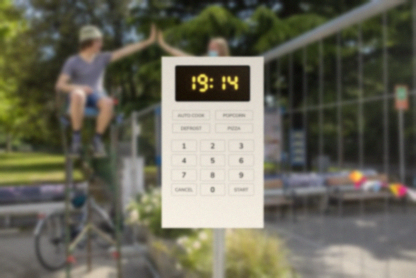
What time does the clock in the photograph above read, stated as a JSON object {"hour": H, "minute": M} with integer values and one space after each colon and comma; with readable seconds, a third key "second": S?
{"hour": 19, "minute": 14}
